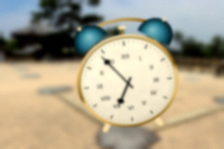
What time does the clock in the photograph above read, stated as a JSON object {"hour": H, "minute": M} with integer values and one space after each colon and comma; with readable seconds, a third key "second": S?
{"hour": 6, "minute": 54}
